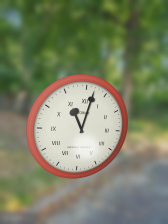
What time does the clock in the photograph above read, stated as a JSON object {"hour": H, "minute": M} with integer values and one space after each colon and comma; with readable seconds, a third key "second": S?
{"hour": 11, "minute": 2}
